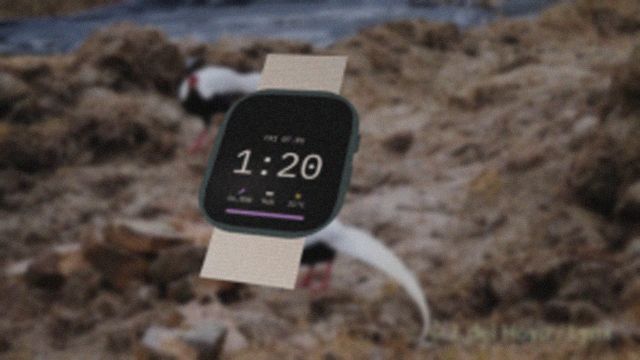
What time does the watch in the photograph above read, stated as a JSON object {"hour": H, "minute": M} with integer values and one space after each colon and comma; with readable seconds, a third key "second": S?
{"hour": 1, "minute": 20}
